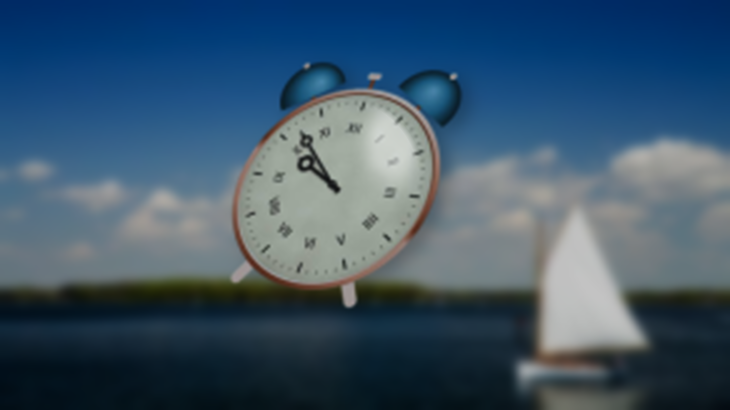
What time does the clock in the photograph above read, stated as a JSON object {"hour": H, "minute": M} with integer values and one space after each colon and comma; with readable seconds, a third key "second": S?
{"hour": 9, "minute": 52}
